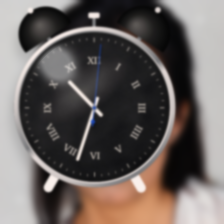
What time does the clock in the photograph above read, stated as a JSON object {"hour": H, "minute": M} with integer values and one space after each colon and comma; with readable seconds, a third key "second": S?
{"hour": 10, "minute": 33, "second": 1}
